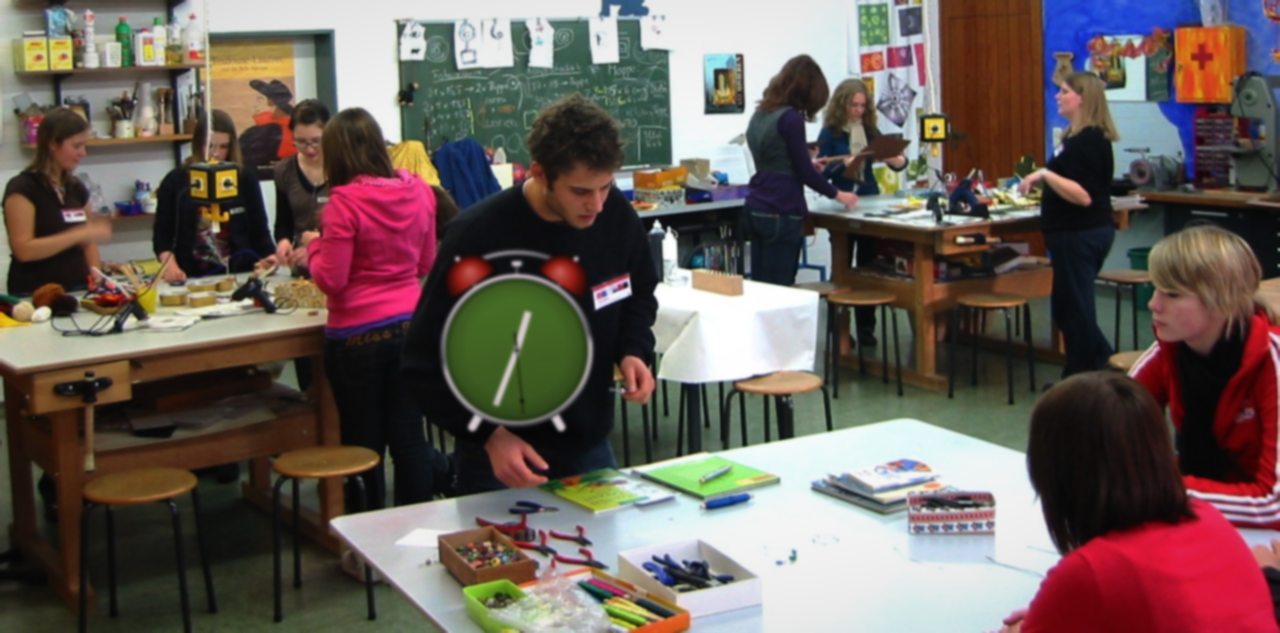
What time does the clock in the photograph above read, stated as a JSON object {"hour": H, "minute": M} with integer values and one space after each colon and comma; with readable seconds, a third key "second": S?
{"hour": 12, "minute": 33, "second": 29}
